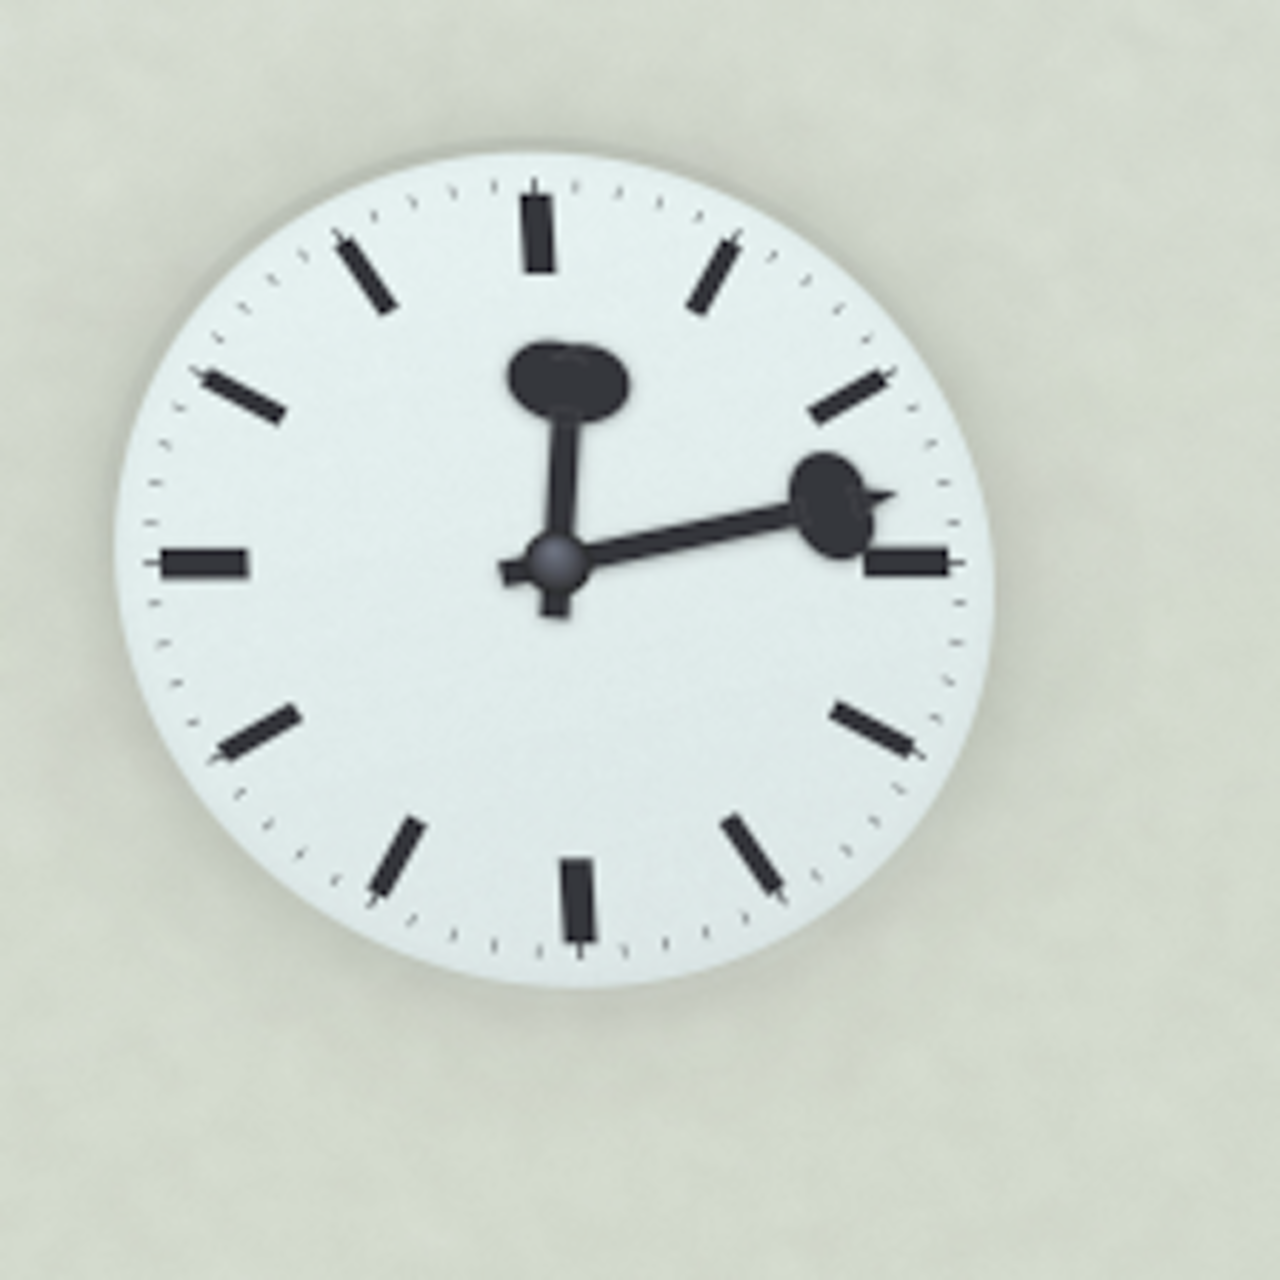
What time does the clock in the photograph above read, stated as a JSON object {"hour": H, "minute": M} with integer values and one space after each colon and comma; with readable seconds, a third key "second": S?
{"hour": 12, "minute": 13}
